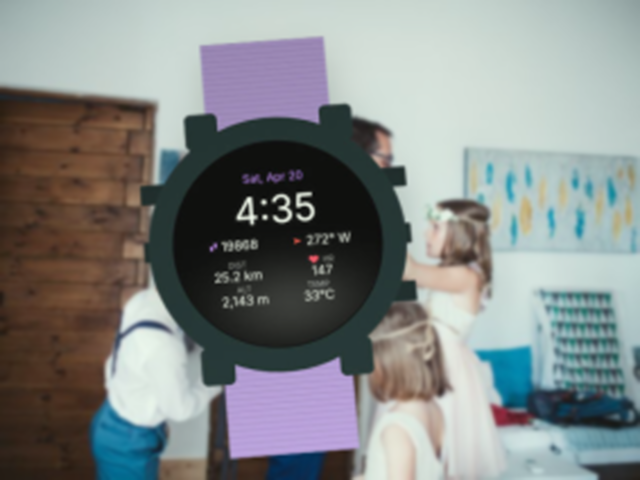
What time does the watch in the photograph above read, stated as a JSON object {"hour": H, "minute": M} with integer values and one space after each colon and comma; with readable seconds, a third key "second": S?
{"hour": 4, "minute": 35}
